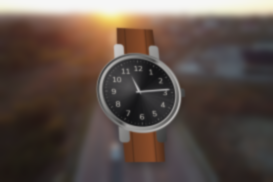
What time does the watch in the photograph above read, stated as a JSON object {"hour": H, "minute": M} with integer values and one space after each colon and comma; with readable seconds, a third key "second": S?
{"hour": 11, "minute": 14}
